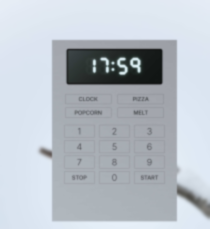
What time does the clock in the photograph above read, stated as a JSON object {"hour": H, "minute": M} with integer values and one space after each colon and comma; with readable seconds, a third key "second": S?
{"hour": 17, "minute": 59}
